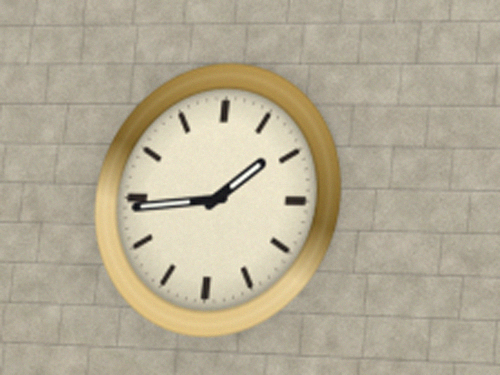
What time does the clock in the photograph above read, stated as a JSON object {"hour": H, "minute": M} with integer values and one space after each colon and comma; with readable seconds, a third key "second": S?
{"hour": 1, "minute": 44}
